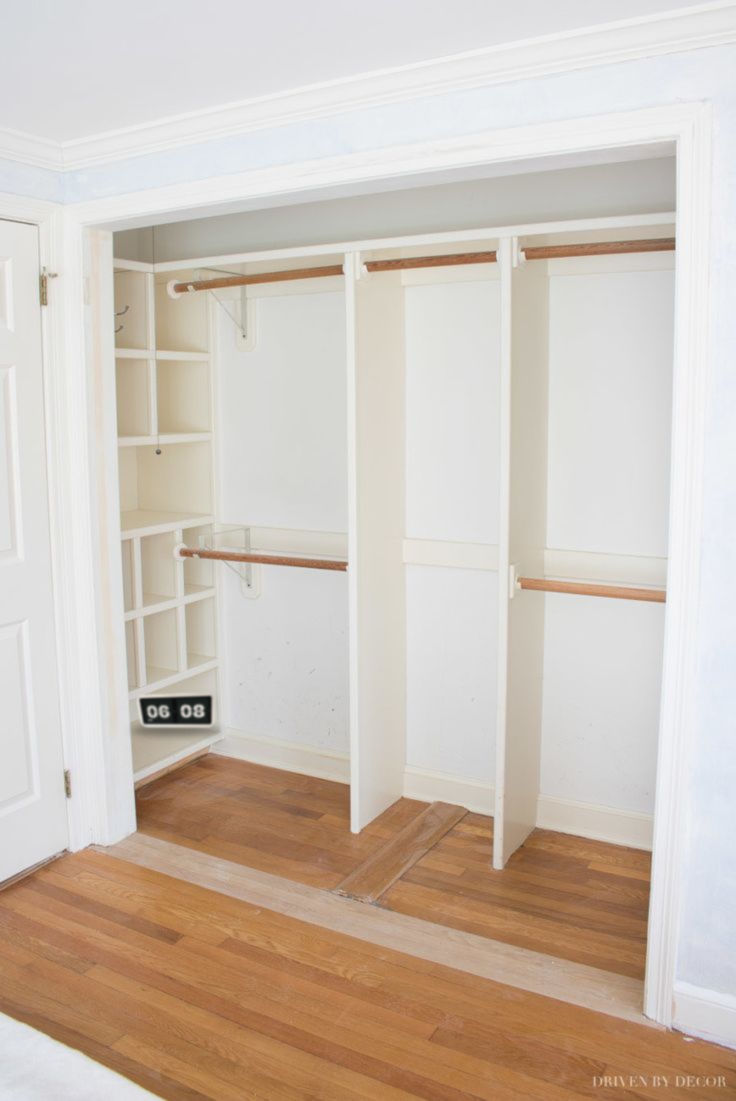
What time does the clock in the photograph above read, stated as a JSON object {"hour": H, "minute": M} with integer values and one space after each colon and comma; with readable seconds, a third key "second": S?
{"hour": 6, "minute": 8}
